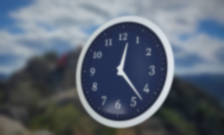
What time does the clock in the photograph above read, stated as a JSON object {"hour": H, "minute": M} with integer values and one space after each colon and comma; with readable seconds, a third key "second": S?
{"hour": 12, "minute": 23}
